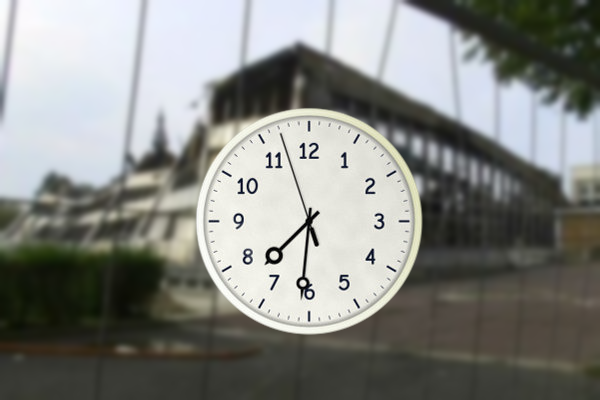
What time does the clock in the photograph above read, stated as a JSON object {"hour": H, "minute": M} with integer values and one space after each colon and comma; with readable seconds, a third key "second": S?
{"hour": 7, "minute": 30, "second": 57}
